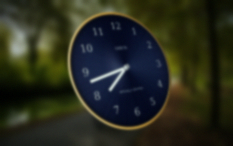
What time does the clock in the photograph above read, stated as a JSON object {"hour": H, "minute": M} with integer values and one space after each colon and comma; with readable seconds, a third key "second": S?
{"hour": 7, "minute": 43}
